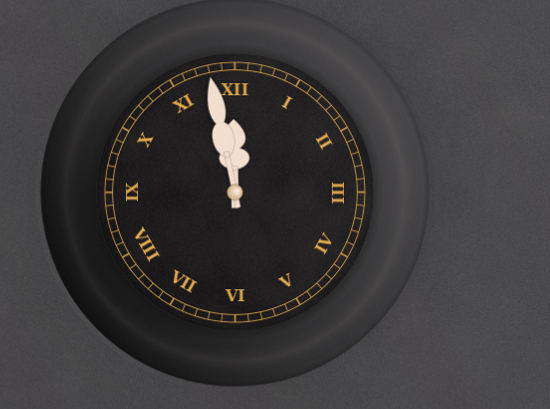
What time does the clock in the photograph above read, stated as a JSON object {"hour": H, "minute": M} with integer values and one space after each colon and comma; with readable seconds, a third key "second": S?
{"hour": 11, "minute": 58}
